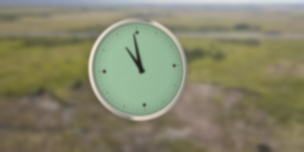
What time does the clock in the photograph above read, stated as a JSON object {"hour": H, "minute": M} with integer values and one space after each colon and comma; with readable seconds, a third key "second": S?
{"hour": 10, "minute": 59}
